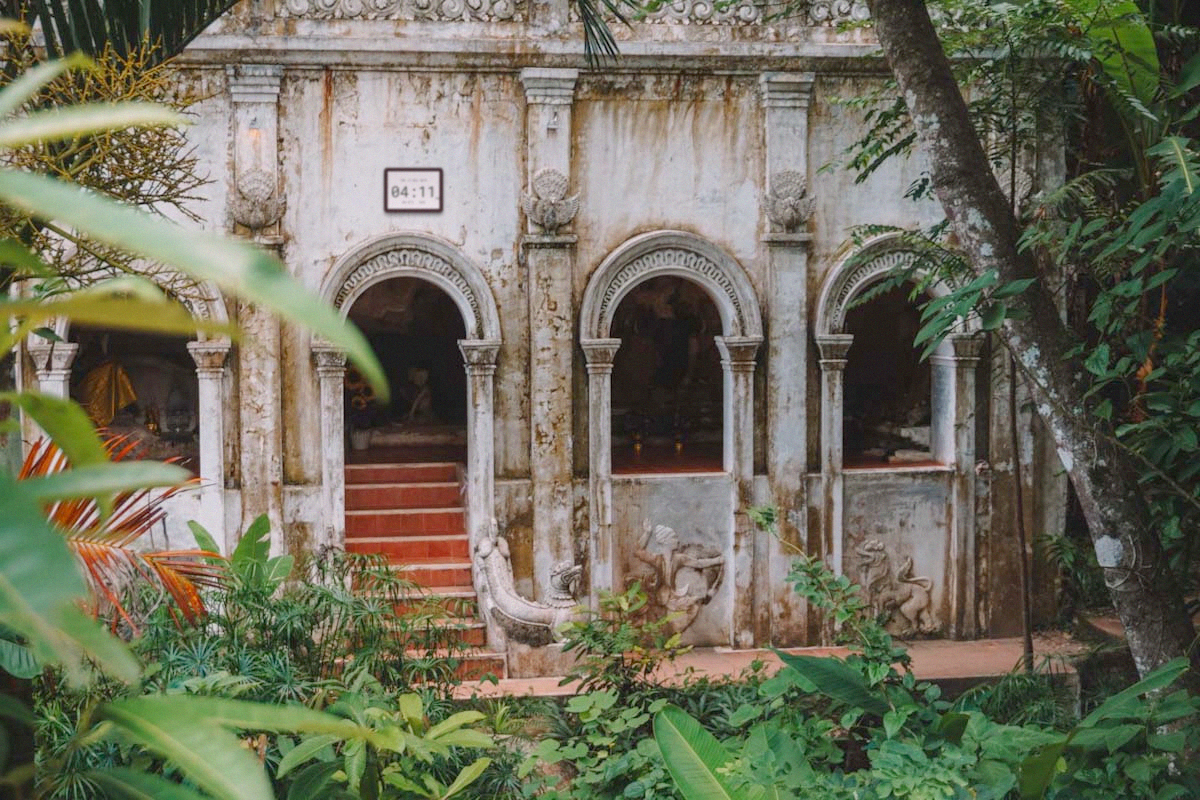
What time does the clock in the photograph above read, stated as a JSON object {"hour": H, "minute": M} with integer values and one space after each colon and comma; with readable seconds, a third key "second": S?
{"hour": 4, "minute": 11}
